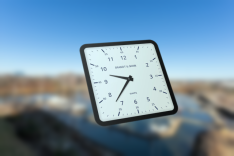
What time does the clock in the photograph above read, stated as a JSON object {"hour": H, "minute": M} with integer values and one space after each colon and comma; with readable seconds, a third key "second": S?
{"hour": 9, "minute": 37}
